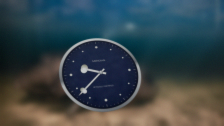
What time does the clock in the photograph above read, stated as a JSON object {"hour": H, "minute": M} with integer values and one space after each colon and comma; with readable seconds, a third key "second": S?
{"hour": 9, "minute": 38}
